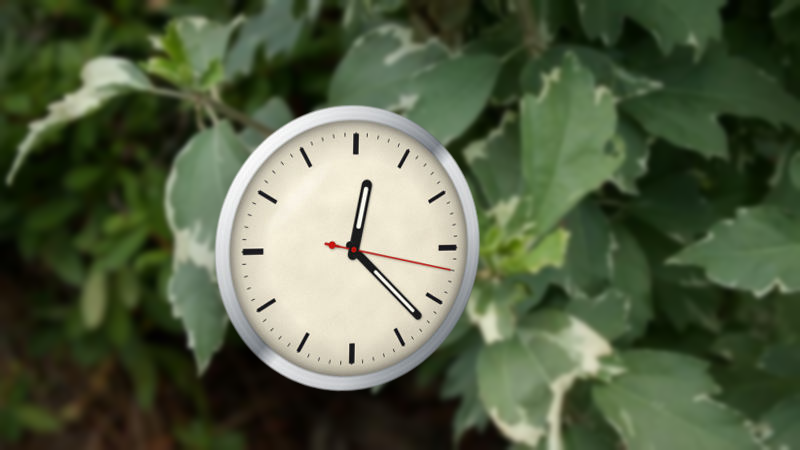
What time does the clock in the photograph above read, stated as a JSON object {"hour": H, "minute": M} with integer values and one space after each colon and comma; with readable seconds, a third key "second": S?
{"hour": 12, "minute": 22, "second": 17}
